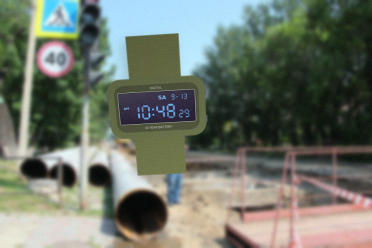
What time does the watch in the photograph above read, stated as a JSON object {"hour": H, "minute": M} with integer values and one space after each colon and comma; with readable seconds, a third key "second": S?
{"hour": 10, "minute": 48, "second": 29}
